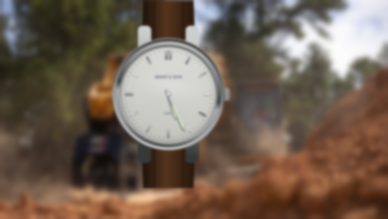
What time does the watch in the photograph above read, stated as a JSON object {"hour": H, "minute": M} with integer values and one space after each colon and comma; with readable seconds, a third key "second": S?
{"hour": 5, "minute": 26}
